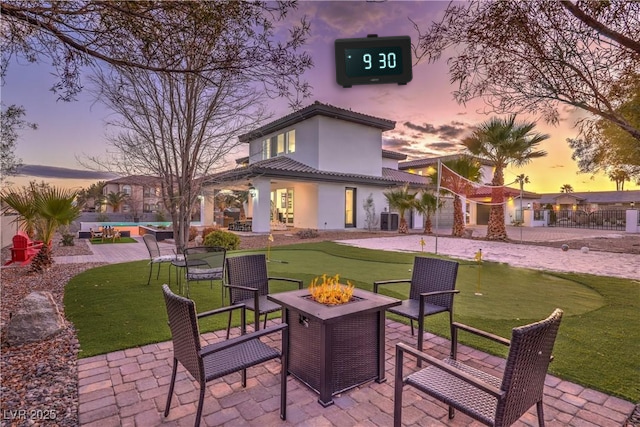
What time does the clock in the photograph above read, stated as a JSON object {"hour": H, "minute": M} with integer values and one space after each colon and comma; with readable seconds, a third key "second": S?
{"hour": 9, "minute": 30}
